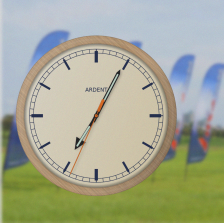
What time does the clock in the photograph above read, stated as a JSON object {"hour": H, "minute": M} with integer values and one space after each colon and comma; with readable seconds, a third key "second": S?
{"hour": 7, "minute": 4, "second": 34}
